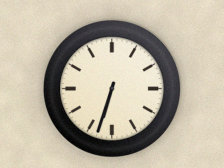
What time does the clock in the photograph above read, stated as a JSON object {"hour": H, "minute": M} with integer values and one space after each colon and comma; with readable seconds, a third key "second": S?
{"hour": 6, "minute": 33}
